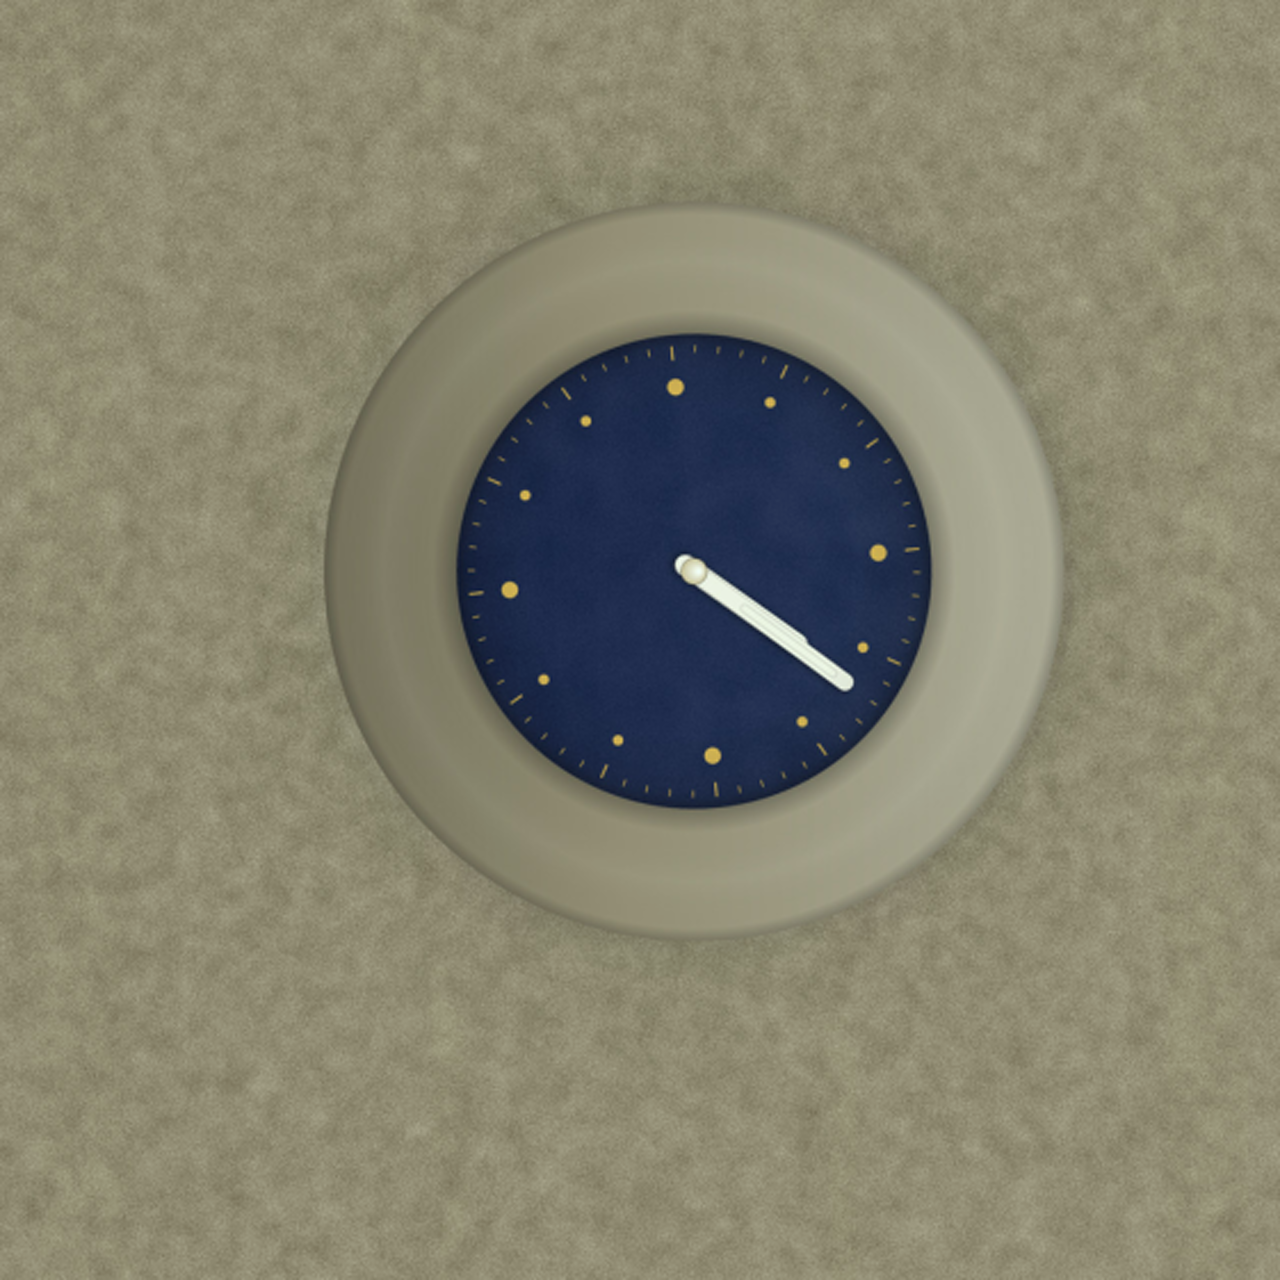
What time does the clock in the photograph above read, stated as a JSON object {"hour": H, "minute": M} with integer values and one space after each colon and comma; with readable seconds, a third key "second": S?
{"hour": 4, "minute": 22}
